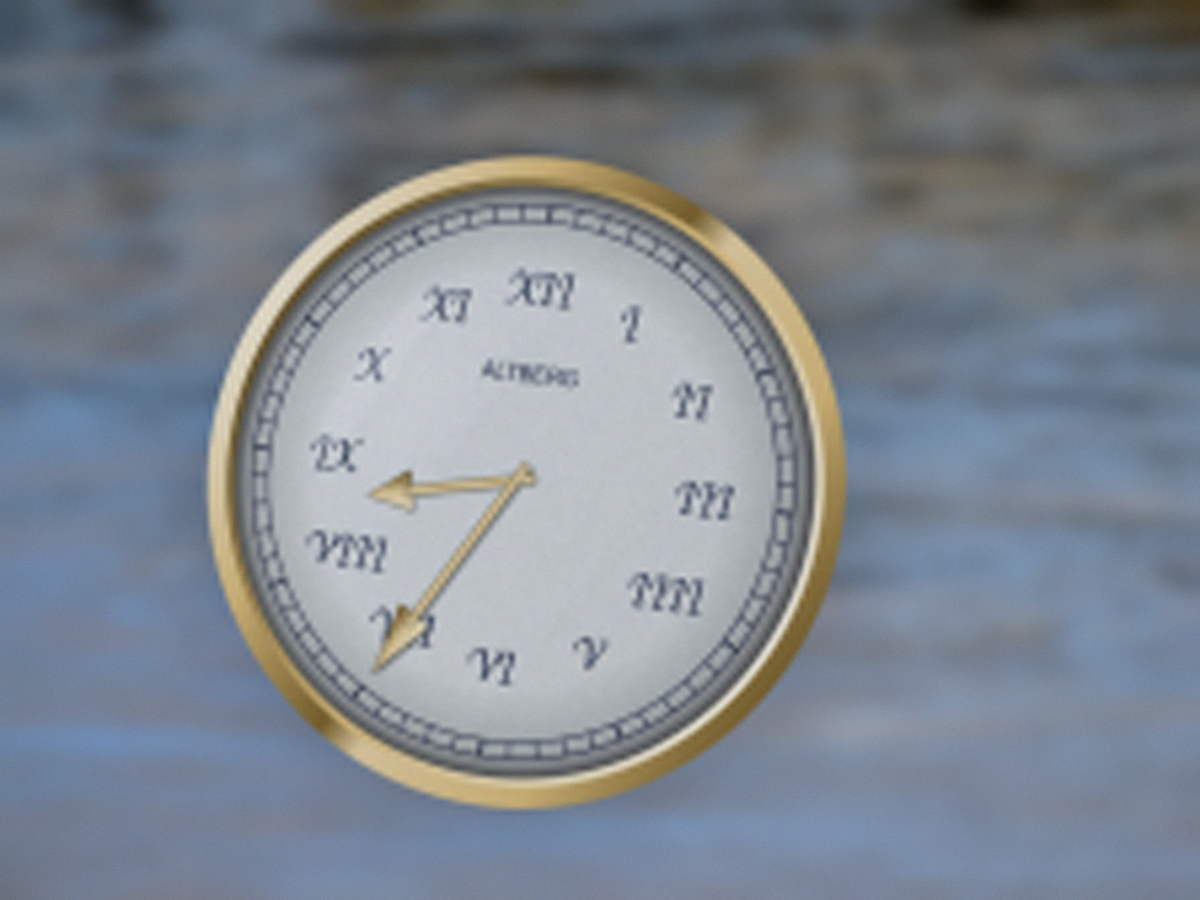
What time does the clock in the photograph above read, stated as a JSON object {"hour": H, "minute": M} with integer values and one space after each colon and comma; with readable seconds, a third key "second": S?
{"hour": 8, "minute": 35}
